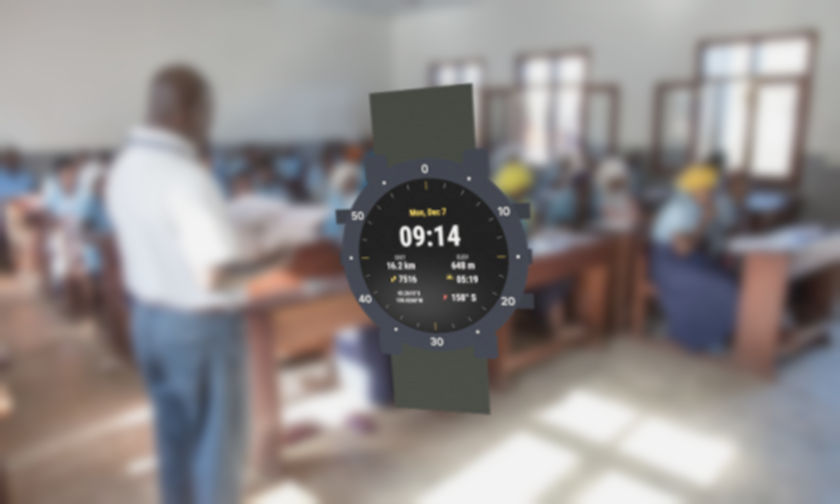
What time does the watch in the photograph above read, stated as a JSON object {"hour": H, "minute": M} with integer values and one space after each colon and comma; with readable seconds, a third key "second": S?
{"hour": 9, "minute": 14}
